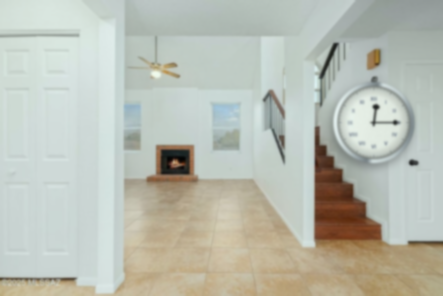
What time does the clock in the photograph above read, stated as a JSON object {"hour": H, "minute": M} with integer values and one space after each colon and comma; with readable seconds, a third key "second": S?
{"hour": 12, "minute": 15}
